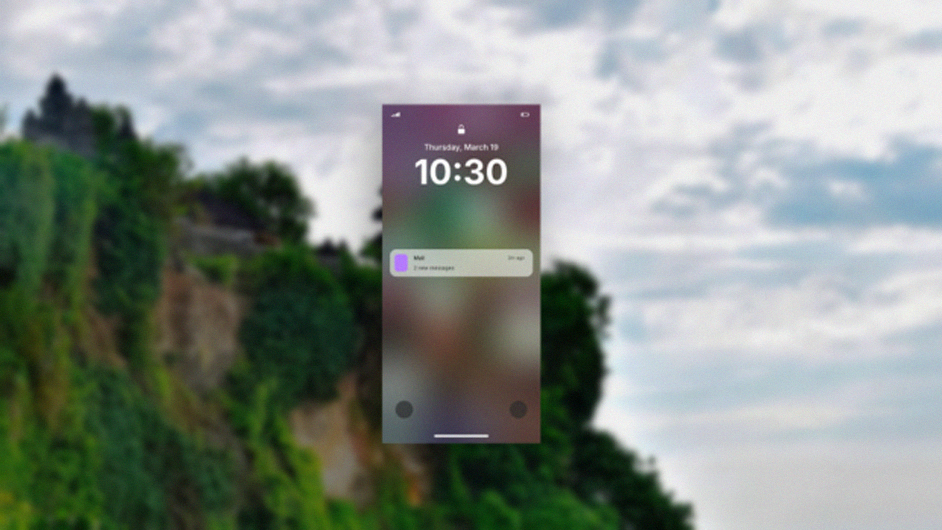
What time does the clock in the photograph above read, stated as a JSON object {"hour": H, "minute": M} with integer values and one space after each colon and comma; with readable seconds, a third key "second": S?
{"hour": 10, "minute": 30}
